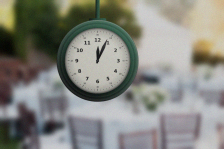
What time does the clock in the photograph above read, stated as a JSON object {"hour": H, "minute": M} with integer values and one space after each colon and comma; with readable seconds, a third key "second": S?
{"hour": 12, "minute": 4}
